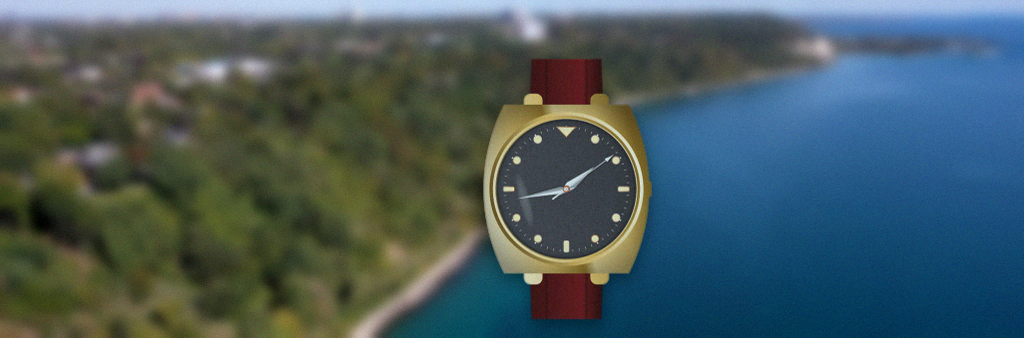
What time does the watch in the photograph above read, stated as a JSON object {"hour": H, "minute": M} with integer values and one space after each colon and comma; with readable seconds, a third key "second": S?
{"hour": 1, "minute": 43, "second": 9}
